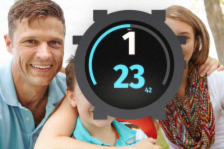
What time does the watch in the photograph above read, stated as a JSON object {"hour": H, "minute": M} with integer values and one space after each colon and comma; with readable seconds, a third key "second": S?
{"hour": 1, "minute": 23}
